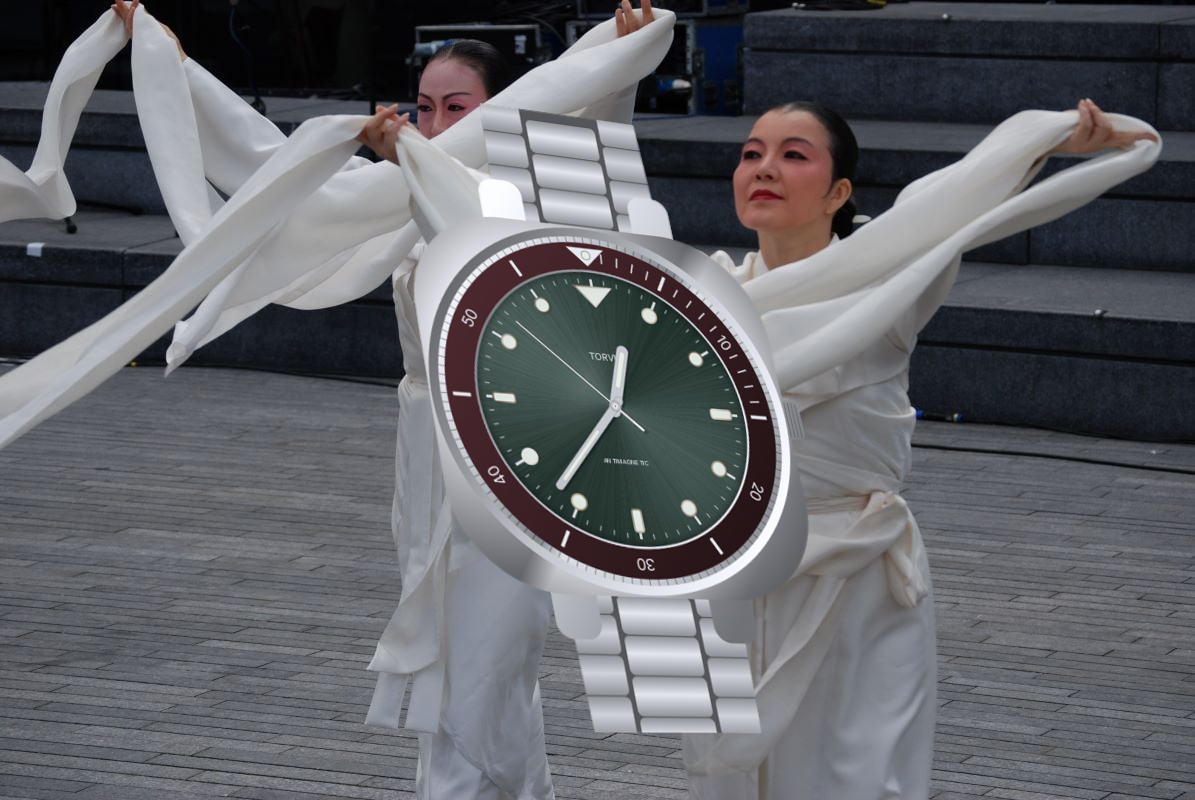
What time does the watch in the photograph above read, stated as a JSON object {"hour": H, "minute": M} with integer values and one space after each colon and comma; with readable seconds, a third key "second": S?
{"hour": 12, "minute": 36, "second": 52}
